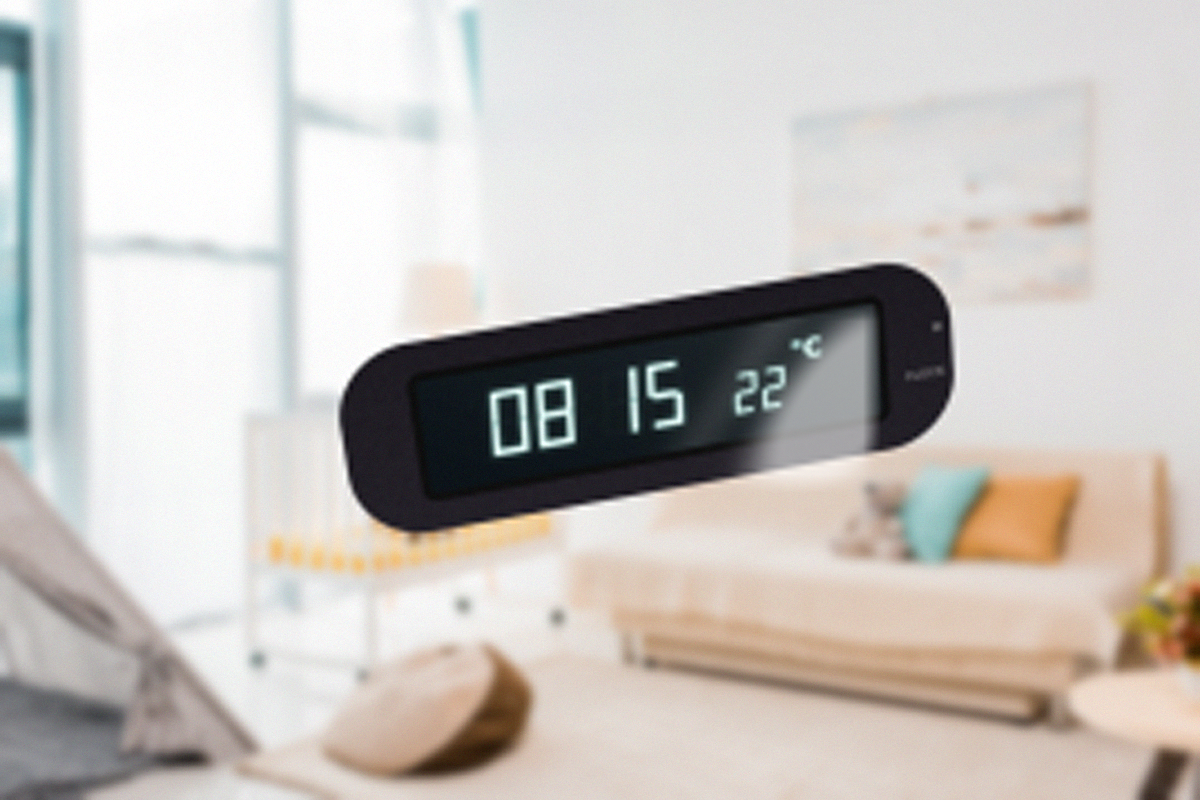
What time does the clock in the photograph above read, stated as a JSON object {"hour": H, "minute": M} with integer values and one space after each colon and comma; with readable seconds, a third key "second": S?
{"hour": 8, "minute": 15}
